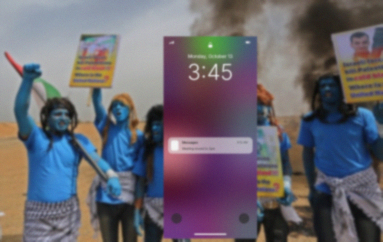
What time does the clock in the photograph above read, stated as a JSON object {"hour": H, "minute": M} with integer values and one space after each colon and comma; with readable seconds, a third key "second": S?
{"hour": 3, "minute": 45}
